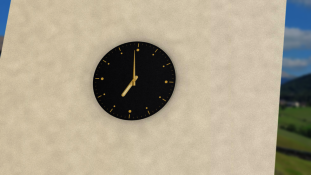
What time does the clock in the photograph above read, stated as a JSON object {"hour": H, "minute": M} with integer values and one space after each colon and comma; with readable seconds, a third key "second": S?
{"hour": 6, "minute": 59}
